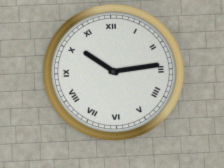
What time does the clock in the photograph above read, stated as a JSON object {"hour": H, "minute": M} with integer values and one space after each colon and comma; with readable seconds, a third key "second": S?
{"hour": 10, "minute": 14}
